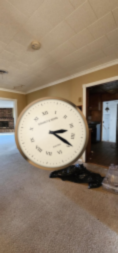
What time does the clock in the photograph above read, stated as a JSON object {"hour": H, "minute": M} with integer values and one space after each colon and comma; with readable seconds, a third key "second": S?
{"hour": 3, "minute": 24}
